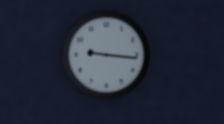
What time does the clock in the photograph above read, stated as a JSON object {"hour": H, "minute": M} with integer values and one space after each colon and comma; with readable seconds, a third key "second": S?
{"hour": 9, "minute": 16}
